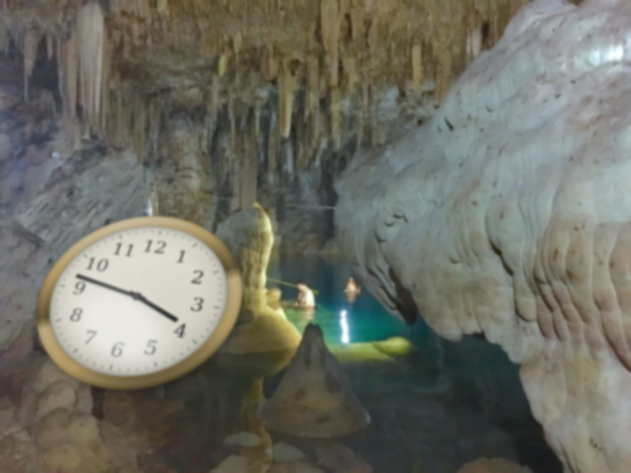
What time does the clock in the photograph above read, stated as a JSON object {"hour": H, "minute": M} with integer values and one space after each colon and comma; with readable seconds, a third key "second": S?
{"hour": 3, "minute": 47}
